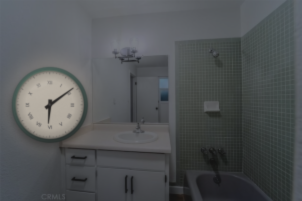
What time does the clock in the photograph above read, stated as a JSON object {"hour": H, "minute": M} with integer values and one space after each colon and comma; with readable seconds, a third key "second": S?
{"hour": 6, "minute": 9}
